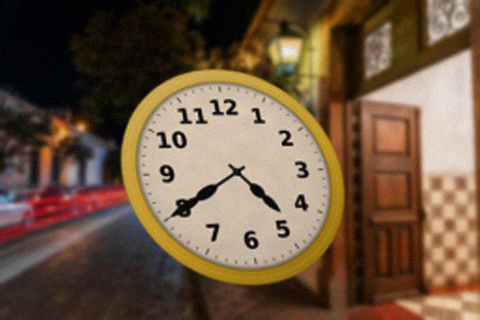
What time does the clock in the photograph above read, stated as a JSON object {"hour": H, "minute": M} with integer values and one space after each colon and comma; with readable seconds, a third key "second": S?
{"hour": 4, "minute": 40}
